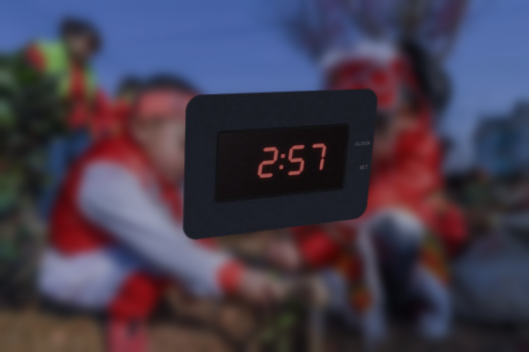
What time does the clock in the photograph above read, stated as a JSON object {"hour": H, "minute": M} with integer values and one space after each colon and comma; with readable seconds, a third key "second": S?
{"hour": 2, "minute": 57}
